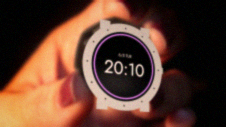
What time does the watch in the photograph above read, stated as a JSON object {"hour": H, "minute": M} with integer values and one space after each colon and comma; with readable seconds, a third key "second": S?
{"hour": 20, "minute": 10}
